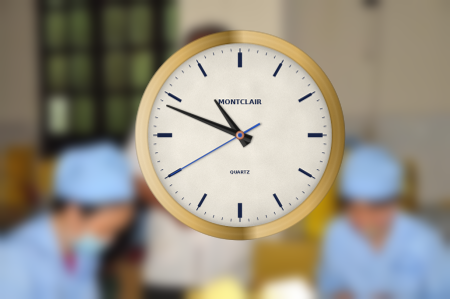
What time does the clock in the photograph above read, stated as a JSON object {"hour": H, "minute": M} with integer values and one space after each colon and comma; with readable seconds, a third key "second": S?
{"hour": 10, "minute": 48, "second": 40}
